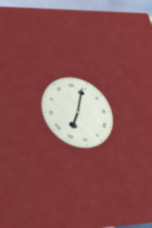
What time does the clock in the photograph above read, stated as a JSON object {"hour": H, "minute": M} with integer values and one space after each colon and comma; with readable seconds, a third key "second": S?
{"hour": 7, "minute": 4}
